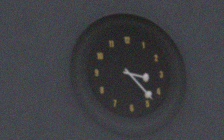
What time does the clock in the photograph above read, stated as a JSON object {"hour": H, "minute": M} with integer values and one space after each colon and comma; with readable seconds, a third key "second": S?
{"hour": 3, "minute": 23}
